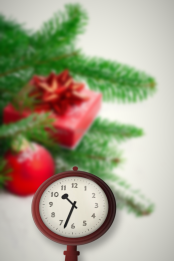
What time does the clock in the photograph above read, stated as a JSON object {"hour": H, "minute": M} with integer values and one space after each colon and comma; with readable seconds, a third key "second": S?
{"hour": 10, "minute": 33}
